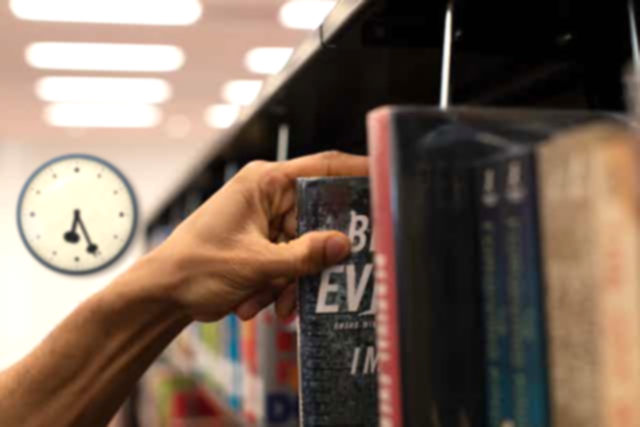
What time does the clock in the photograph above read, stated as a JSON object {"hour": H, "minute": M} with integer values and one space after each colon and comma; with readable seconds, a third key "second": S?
{"hour": 6, "minute": 26}
